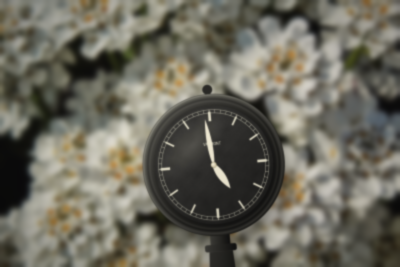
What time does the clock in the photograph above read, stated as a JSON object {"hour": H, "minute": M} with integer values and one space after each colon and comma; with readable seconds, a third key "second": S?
{"hour": 4, "minute": 59}
